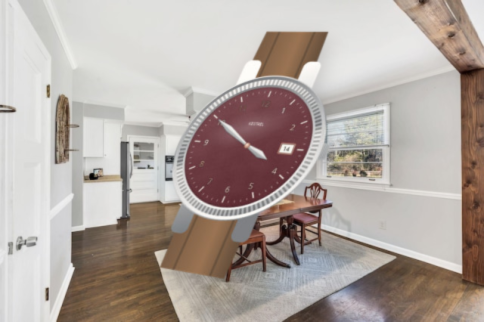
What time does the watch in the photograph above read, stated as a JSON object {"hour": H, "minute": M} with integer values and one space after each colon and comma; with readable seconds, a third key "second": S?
{"hour": 3, "minute": 50}
